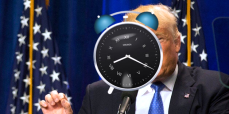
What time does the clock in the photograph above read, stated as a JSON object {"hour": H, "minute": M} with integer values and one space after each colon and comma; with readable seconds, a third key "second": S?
{"hour": 8, "minute": 20}
